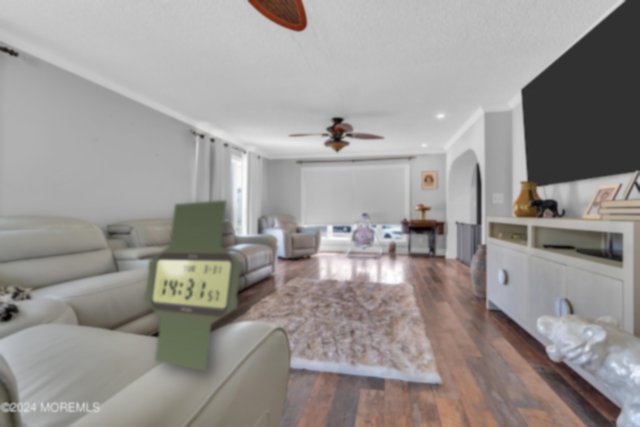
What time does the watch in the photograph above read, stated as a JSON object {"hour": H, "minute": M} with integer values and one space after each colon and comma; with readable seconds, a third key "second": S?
{"hour": 14, "minute": 31}
